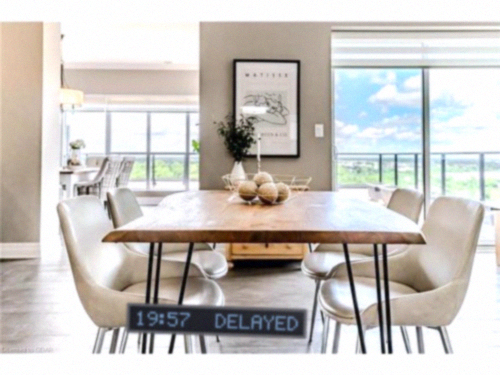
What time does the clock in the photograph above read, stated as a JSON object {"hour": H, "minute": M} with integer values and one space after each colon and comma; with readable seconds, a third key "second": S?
{"hour": 19, "minute": 57}
